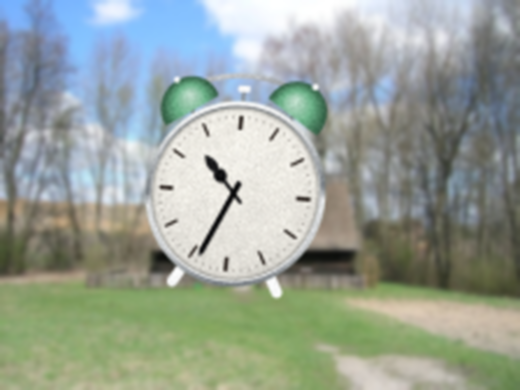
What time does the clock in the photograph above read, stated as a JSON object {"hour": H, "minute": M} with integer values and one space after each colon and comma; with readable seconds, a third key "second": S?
{"hour": 10, "minute": 34}
